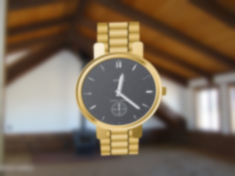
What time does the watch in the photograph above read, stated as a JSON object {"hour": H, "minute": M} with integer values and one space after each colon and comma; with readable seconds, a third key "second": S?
{"hour": 12, "minute": 22}
